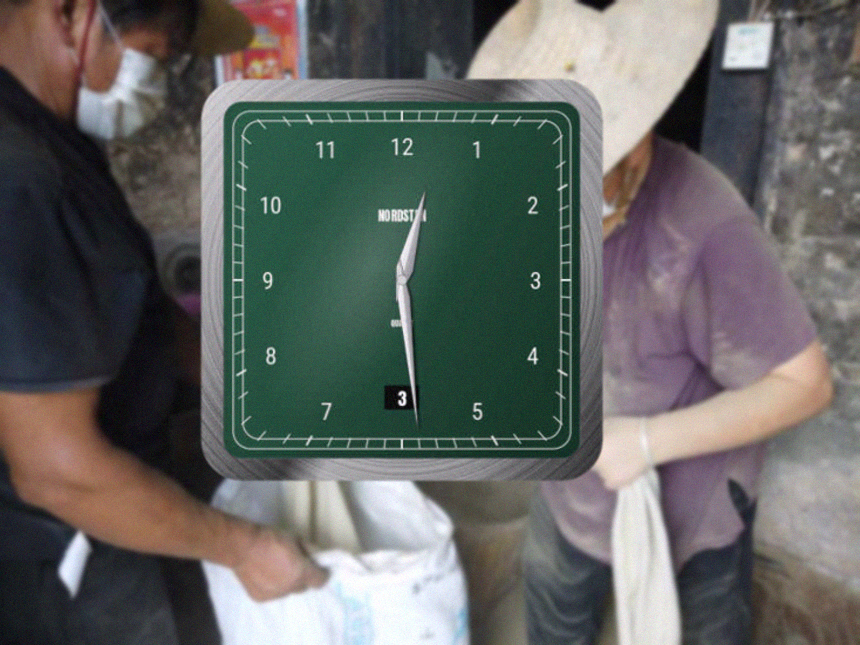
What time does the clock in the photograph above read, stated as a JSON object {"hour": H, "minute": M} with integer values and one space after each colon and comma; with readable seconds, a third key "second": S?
{"hour": 12, "minute": 29}
